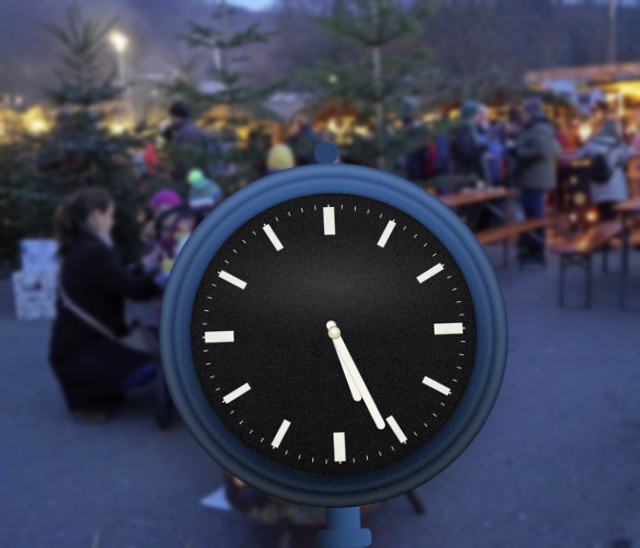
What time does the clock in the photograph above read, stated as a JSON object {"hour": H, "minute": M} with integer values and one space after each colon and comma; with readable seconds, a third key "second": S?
{"hour": 5, "minute": 26}
